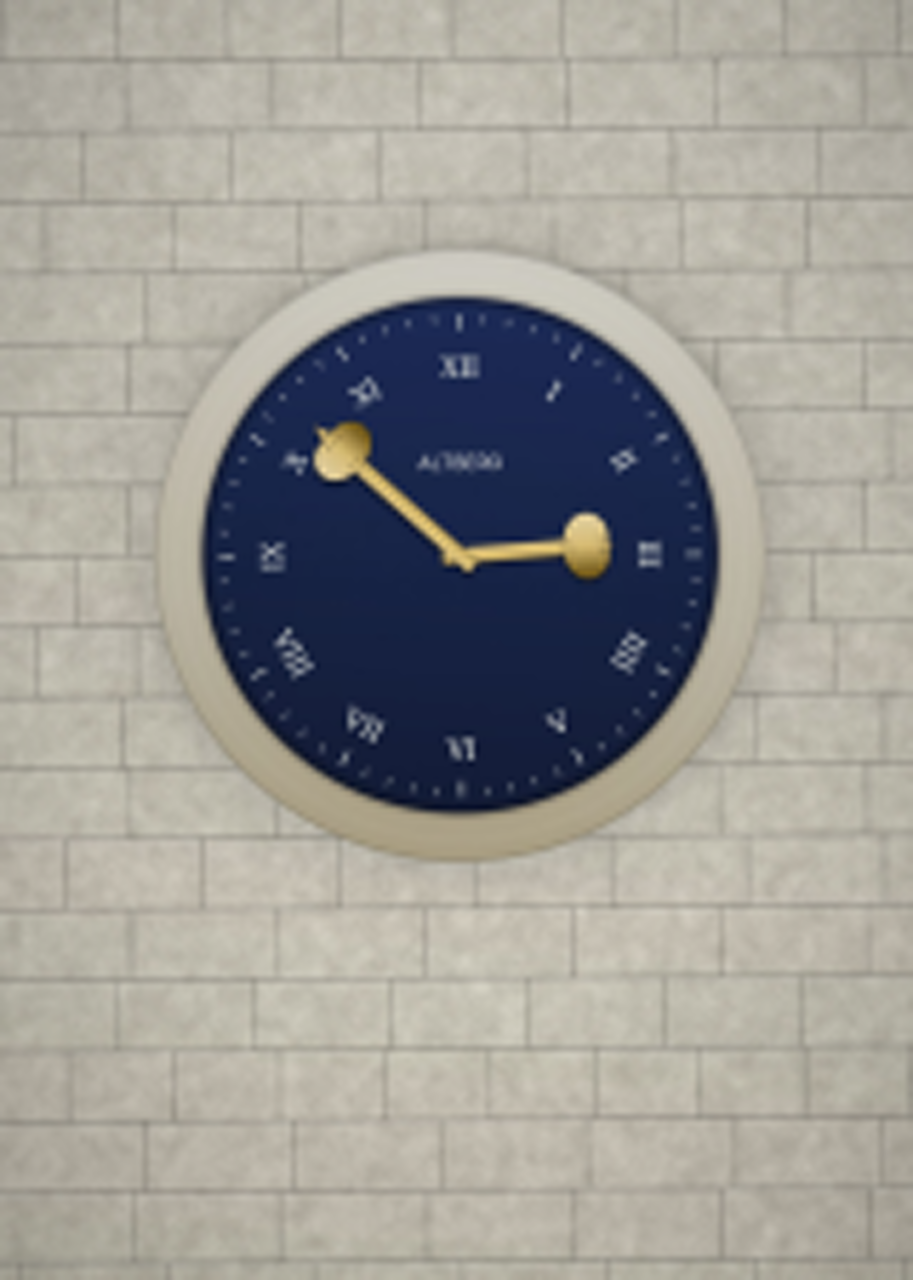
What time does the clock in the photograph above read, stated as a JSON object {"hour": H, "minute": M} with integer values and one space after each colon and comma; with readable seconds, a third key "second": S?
{"hour": 2, "minute": 52}
